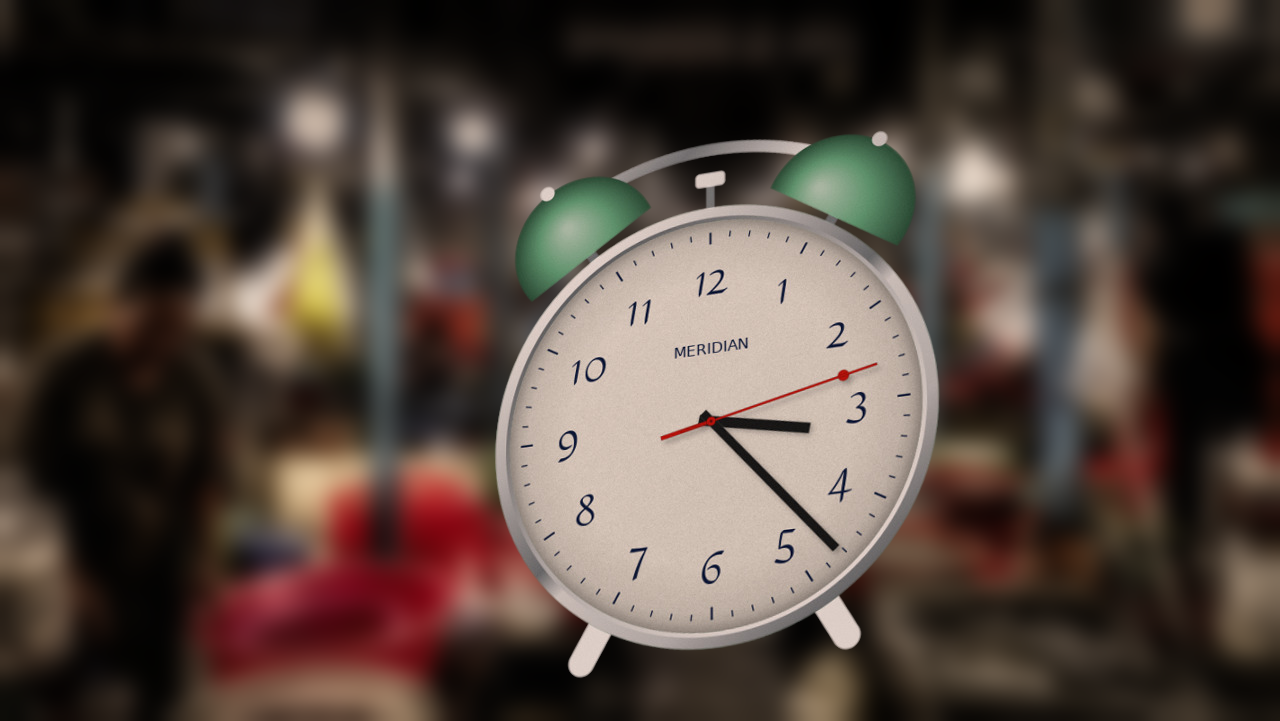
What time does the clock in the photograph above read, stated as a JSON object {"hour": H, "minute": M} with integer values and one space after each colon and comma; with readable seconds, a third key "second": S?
{"hour": 3, "minute": 23, "second": 13}
